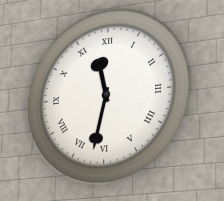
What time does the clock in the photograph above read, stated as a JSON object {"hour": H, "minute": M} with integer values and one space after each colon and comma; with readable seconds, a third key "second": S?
{"hour": 11, "minute": 32}
